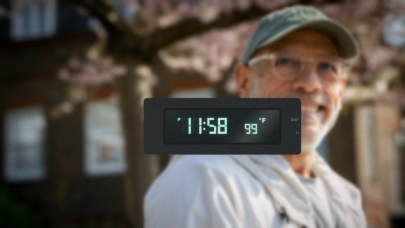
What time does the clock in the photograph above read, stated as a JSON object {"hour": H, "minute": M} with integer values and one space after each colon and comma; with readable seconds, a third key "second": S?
{"hour": 11, "minute": 58}
